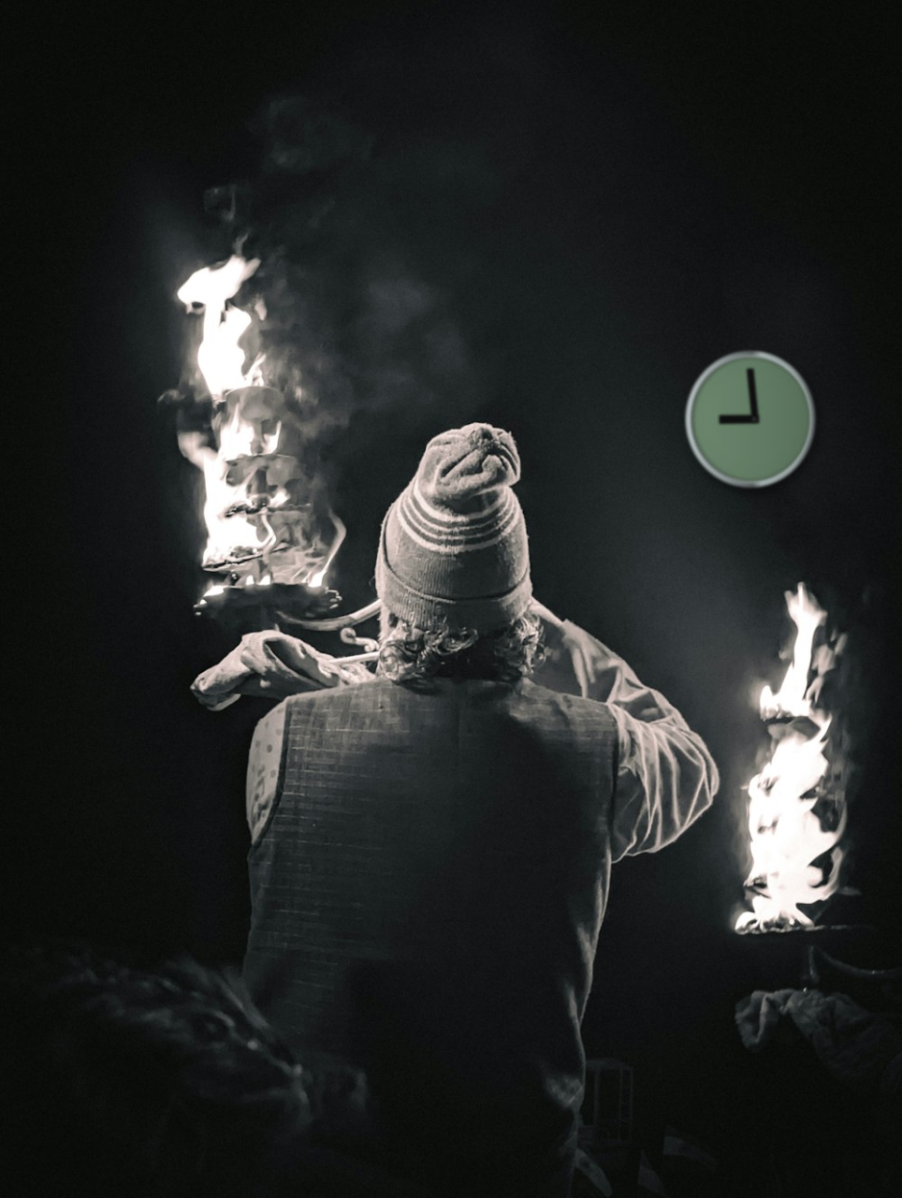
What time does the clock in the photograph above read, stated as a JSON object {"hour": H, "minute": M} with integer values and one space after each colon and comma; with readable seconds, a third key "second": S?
{"hour": 8, "minute": 59}
